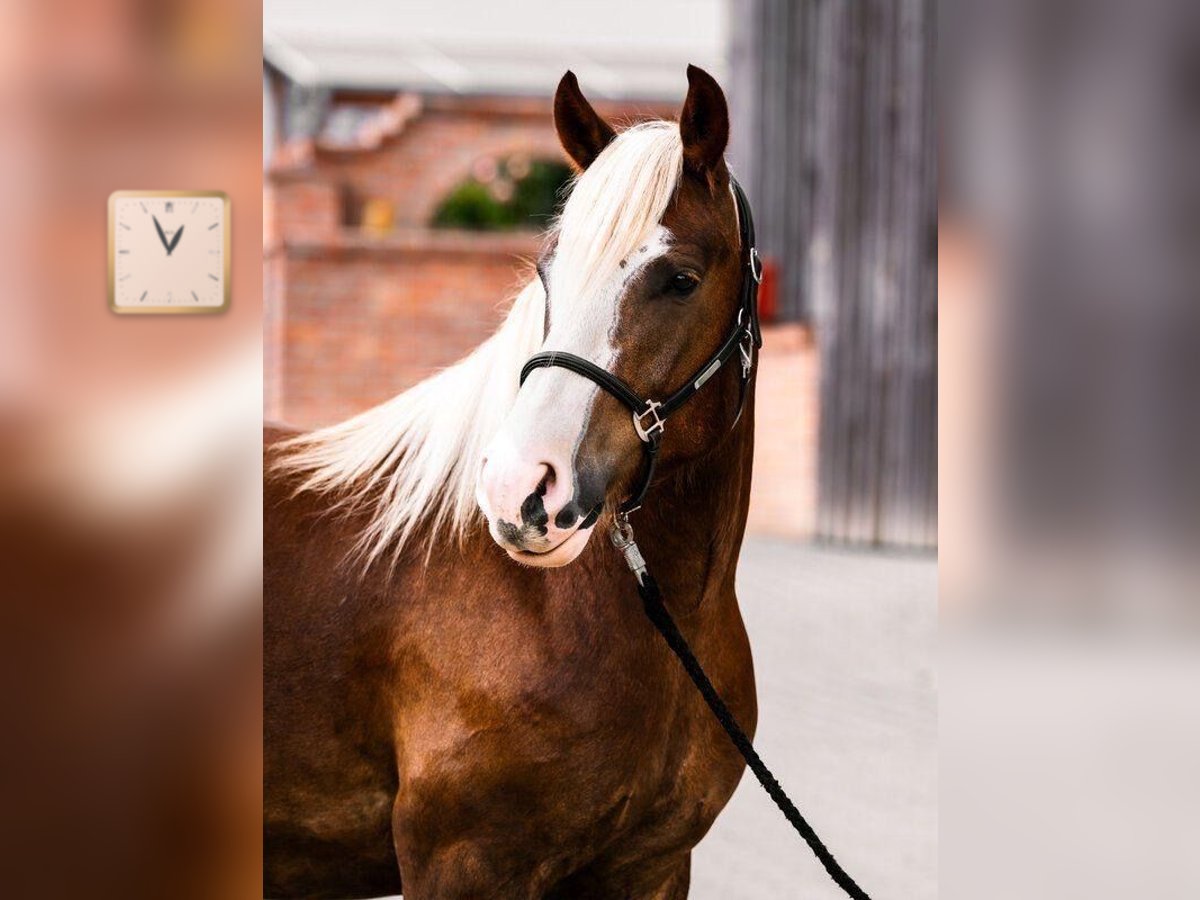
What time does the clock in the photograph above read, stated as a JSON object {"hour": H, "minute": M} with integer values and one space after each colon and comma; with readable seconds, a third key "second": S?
{"hour": 12, "minute": 56}
